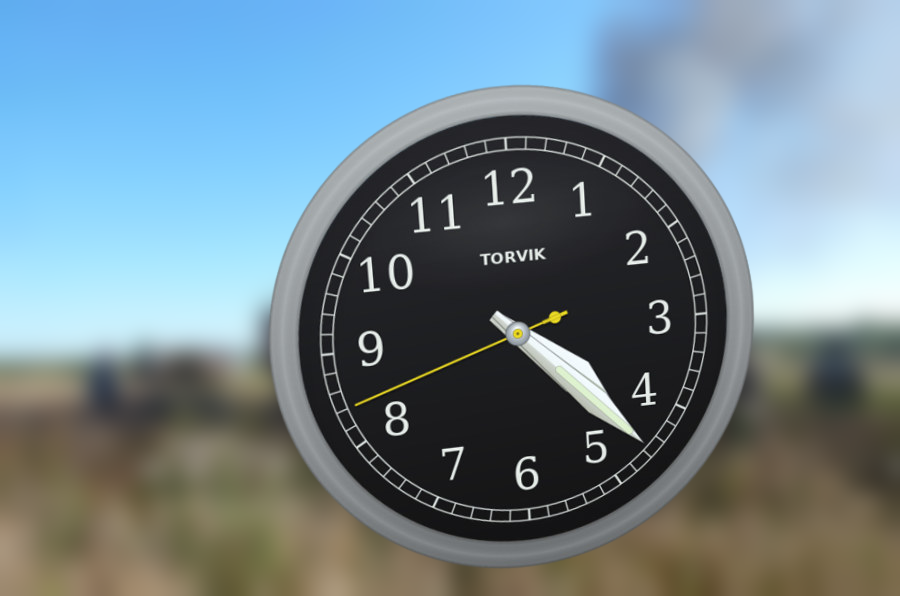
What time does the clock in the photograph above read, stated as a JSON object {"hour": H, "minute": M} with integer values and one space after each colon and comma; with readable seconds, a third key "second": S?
{"hour": 4, "minute": 22, "second": 42}
